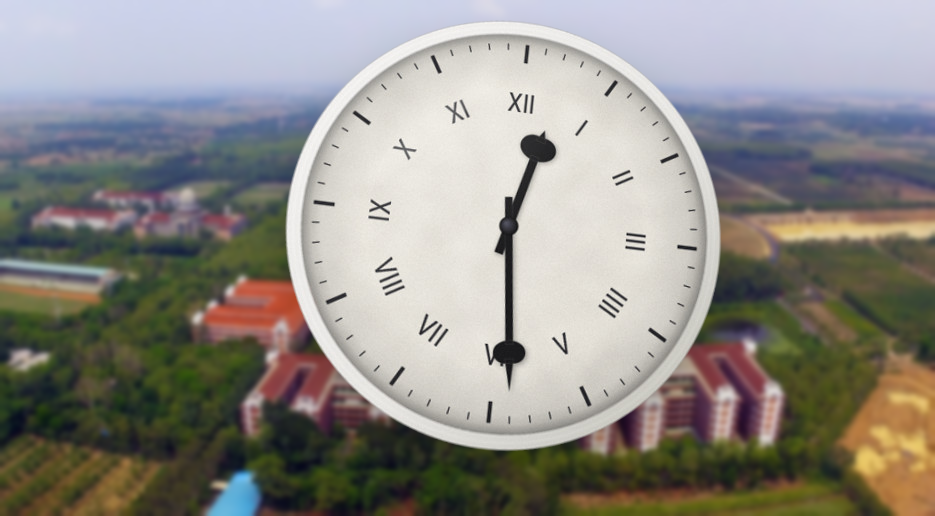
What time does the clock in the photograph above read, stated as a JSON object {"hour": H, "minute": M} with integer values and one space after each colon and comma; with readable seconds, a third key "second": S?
{"hour": 12, "minute": 29}
